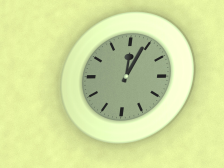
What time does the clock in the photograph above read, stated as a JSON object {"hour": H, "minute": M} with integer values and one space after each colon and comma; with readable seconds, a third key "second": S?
{"hour": 12, "minute": 4}
